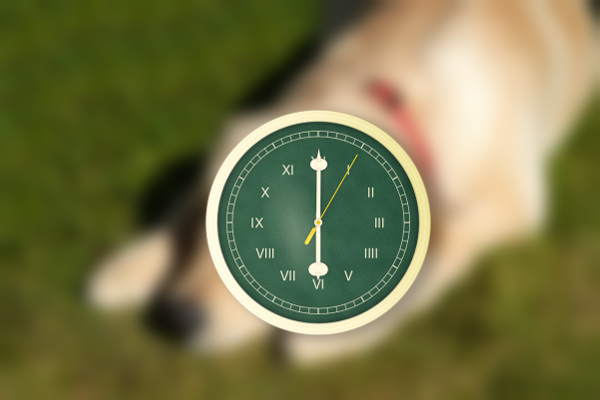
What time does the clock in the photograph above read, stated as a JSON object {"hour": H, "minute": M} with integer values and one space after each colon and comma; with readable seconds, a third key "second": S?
{"hour": 6, "minute": 0, "second": 5}
